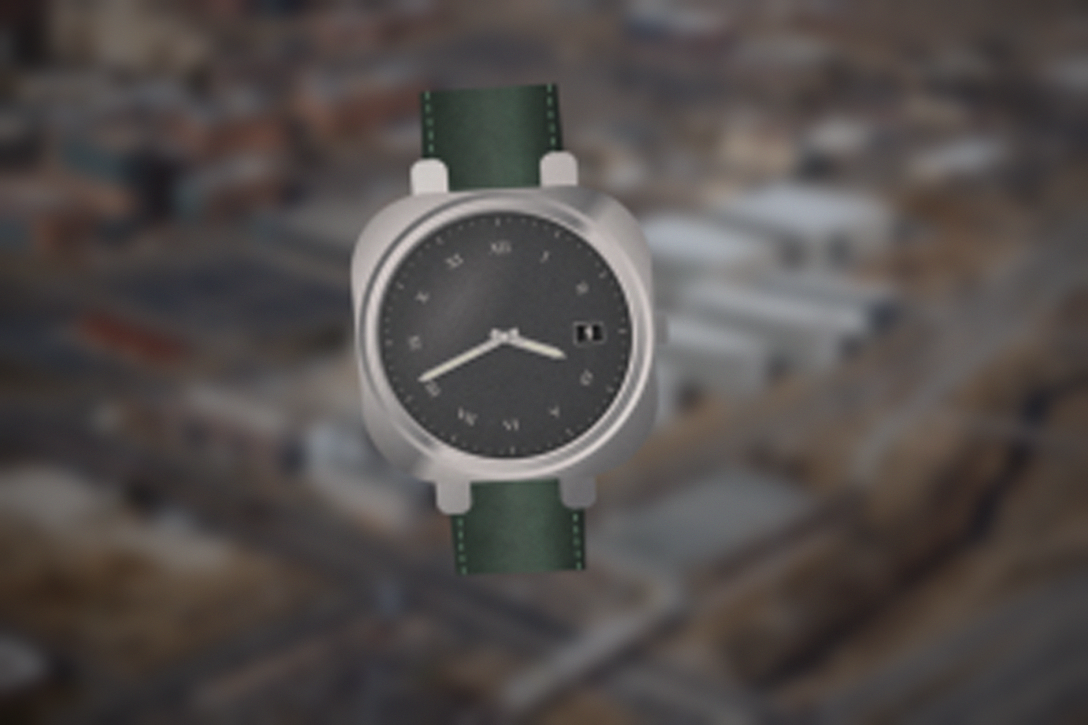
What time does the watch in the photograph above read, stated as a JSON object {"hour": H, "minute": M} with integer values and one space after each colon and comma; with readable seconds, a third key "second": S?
{"hour": 3, "minute": 41}
